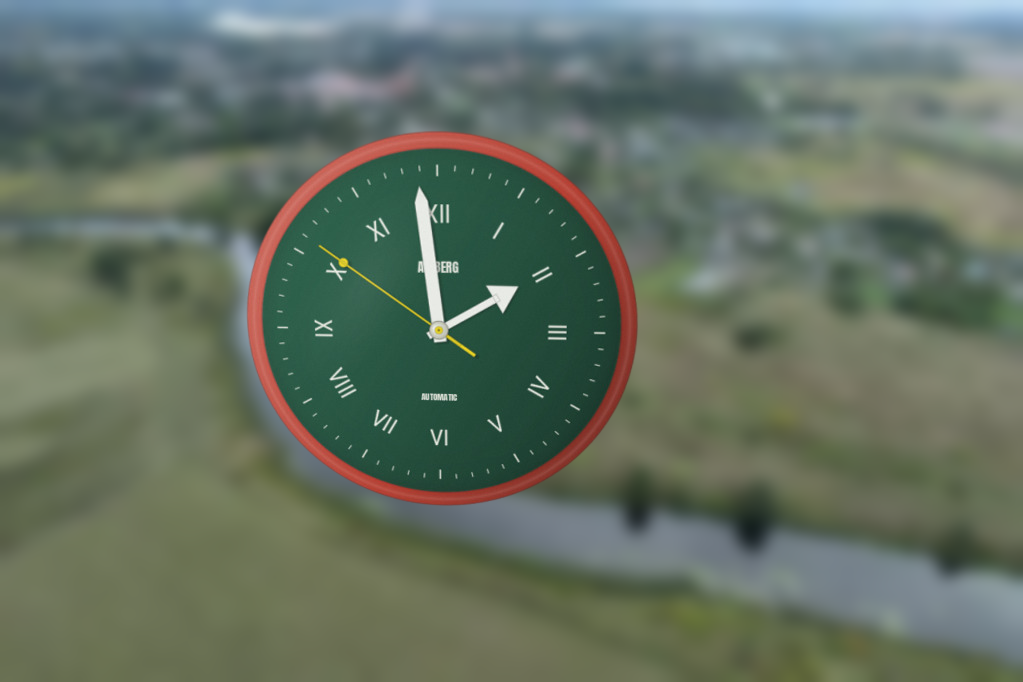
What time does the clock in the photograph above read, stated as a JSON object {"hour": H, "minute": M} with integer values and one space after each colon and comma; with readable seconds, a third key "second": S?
{"hour": 1, "minute": 58, "second": 51}
